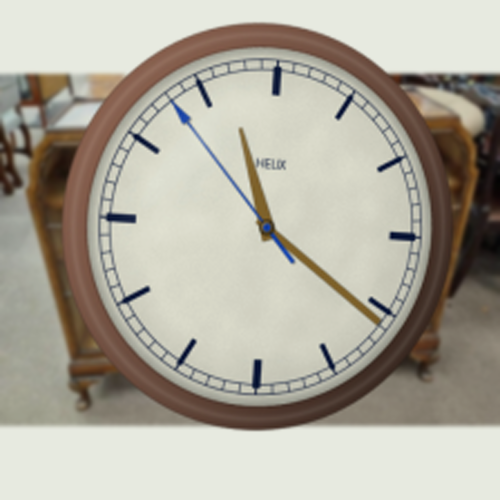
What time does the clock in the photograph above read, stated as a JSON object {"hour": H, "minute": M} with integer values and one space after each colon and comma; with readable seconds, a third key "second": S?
{"hour": 11, "minute": 20, "second": 53}
